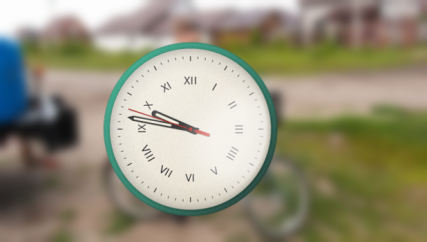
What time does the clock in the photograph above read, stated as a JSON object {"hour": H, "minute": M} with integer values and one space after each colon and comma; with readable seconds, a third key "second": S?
{"hour": 9, "minute": 46, "second": 48}
